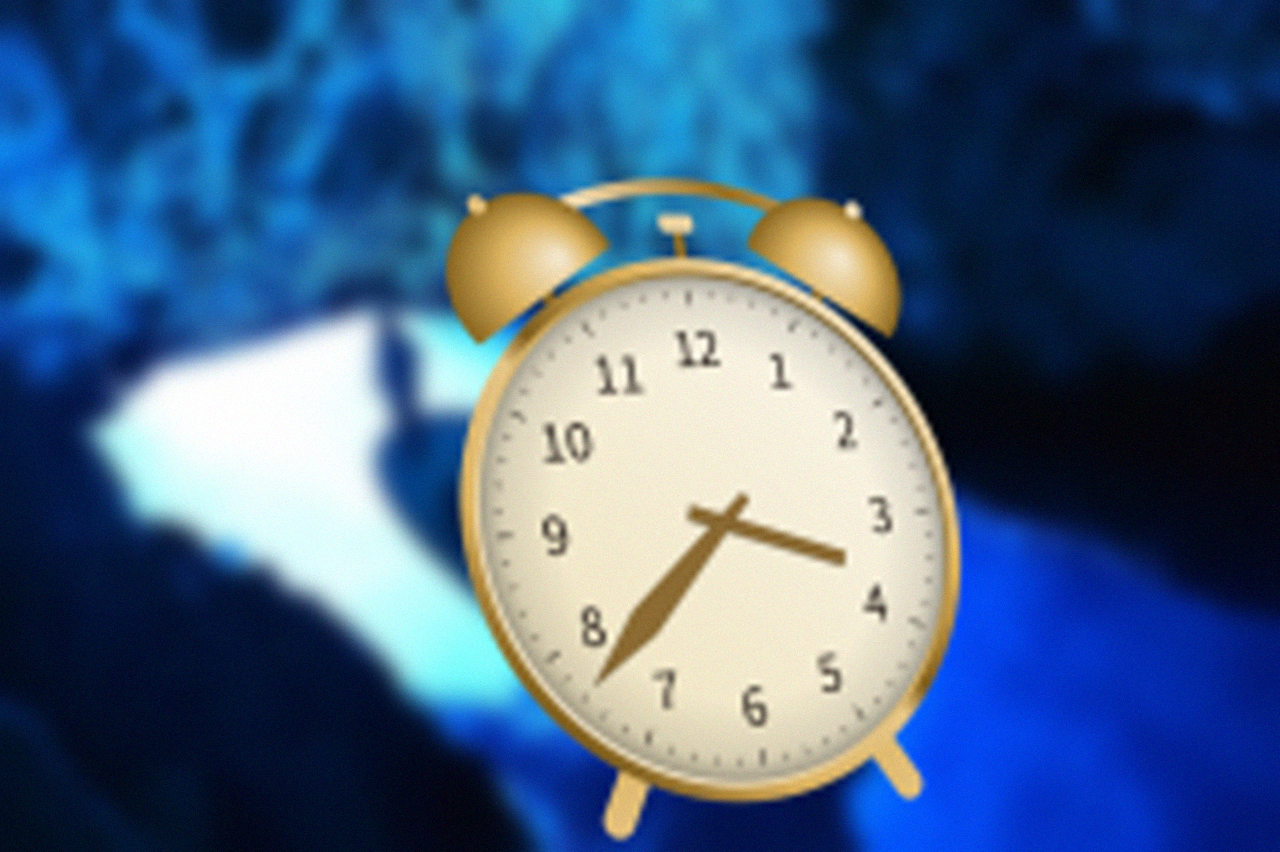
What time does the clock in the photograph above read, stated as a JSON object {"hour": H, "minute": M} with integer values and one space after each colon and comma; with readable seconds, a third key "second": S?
{"hour": 3, "minute": 38}
